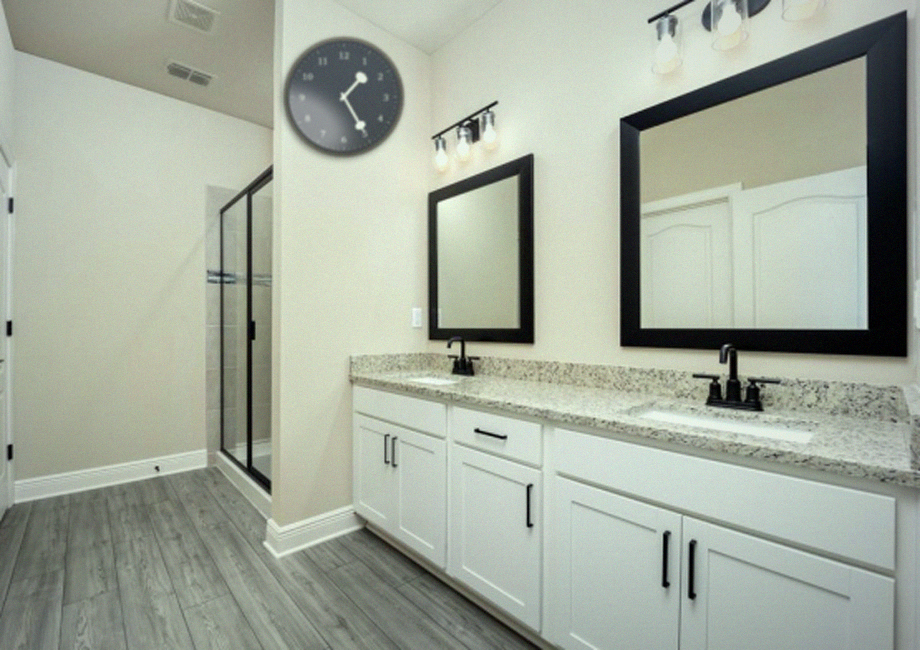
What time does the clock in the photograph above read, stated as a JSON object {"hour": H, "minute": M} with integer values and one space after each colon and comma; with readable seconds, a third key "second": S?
{"hour": 1, "minute": 25}
